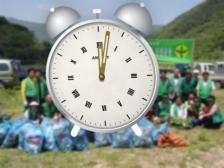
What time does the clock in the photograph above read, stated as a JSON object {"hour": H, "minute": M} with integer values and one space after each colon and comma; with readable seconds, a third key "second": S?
{"hour": 12, "minute": 2}
